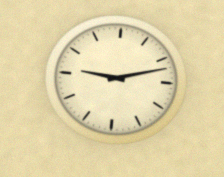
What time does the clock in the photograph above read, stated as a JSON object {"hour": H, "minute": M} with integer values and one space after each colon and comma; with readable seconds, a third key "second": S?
{"hour": 9, "minute": 12}
